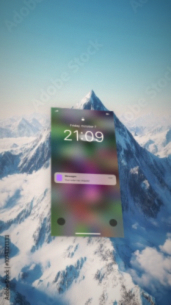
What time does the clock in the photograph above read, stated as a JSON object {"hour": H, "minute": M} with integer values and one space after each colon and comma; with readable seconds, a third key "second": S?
{"hour": 21, "minute": 9}
